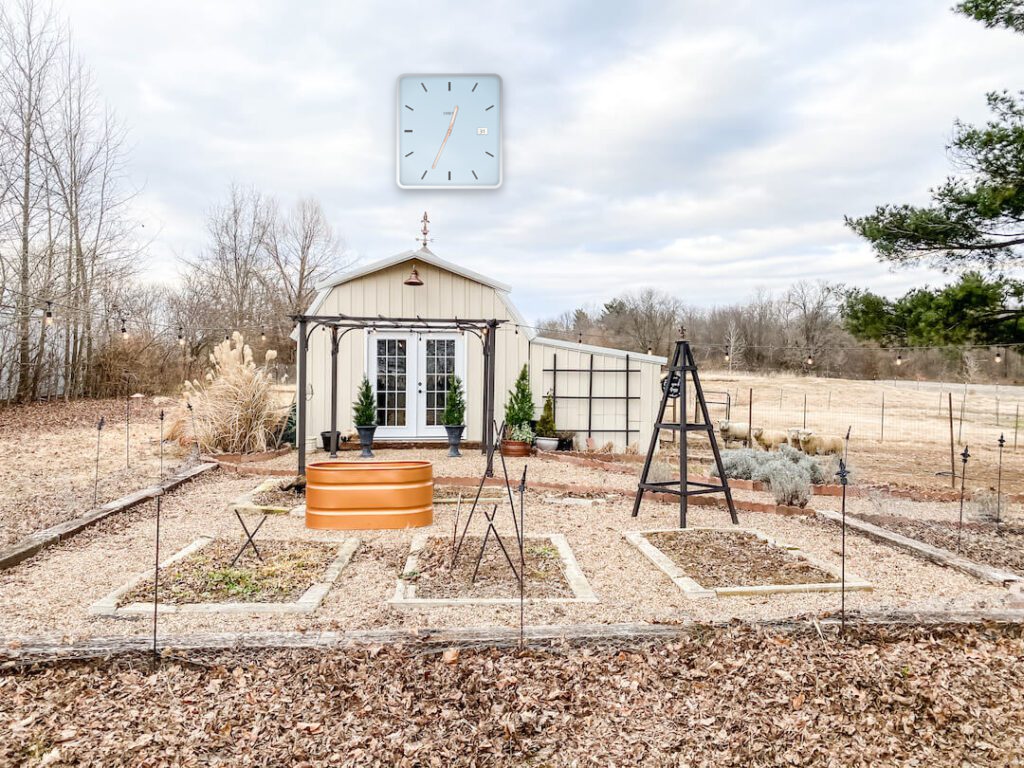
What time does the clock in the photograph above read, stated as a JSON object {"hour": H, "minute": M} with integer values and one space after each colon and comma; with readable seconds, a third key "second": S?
{"hour": 12, "minute": 34}
